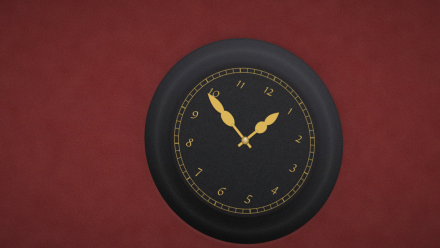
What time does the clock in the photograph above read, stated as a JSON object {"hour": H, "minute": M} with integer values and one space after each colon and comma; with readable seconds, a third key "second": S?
{"hour": 12, "minute": 49}
